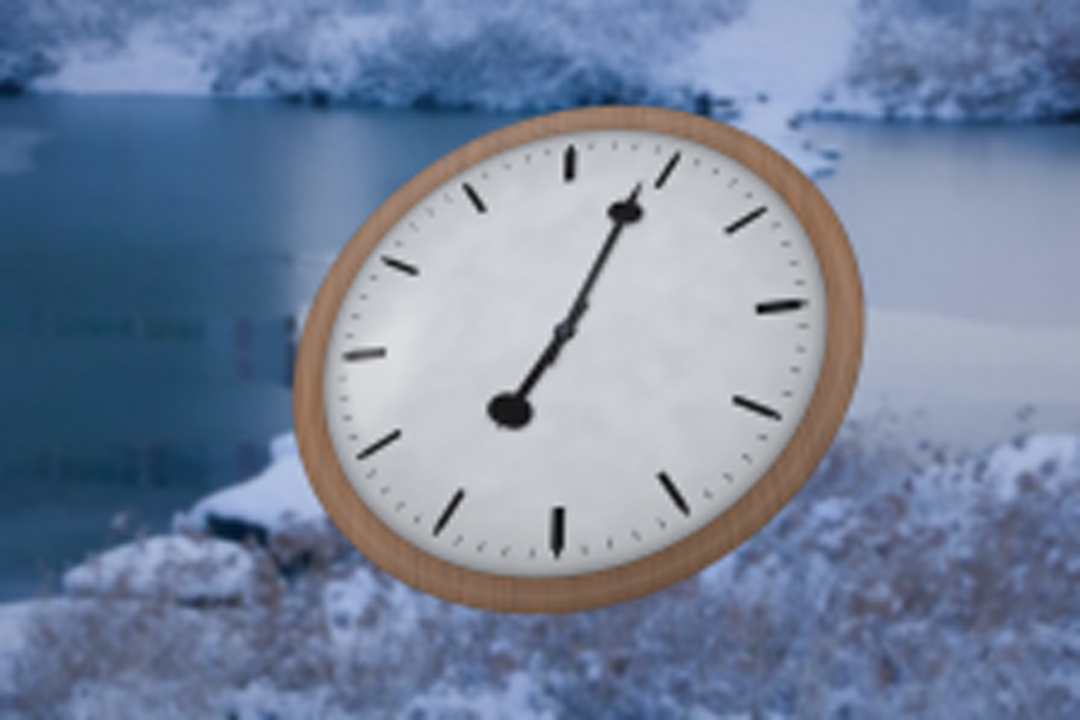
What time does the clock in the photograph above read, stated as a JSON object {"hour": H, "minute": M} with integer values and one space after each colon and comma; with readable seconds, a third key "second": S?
{"hour": 7, "minute": 4}
